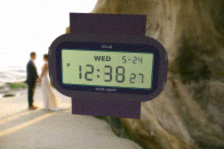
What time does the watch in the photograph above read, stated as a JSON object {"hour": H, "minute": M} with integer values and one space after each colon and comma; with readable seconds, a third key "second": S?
{"hour": 12, "minute": 38, "second": 27}
